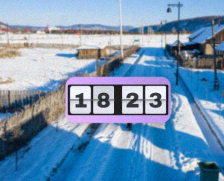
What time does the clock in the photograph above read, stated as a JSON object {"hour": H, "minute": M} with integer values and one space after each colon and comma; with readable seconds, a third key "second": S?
{"hour": 18, "minute": 23}
